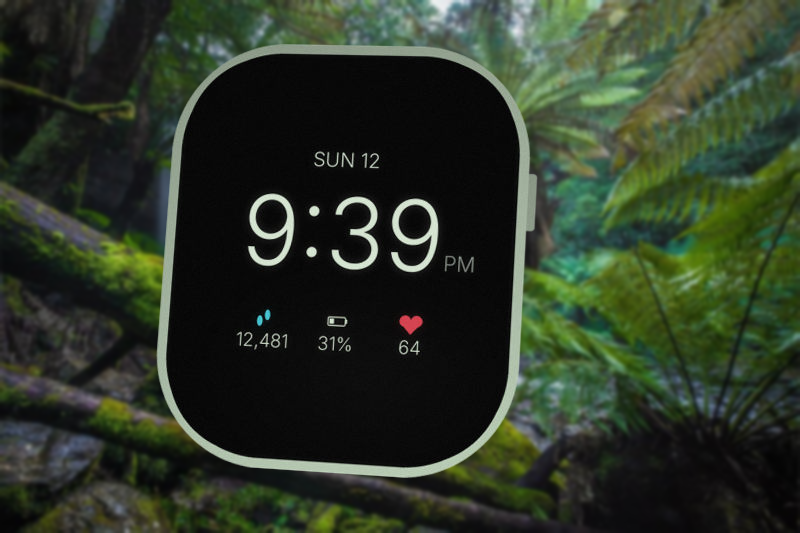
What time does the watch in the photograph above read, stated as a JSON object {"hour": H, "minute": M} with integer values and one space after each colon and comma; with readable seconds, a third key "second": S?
{"hour": 9, "minute": 39}
